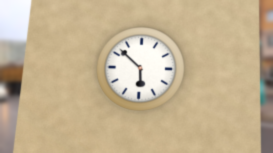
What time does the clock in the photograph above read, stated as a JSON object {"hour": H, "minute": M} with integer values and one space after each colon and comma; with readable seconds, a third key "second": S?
{"hour": 5, "minute": 52}
